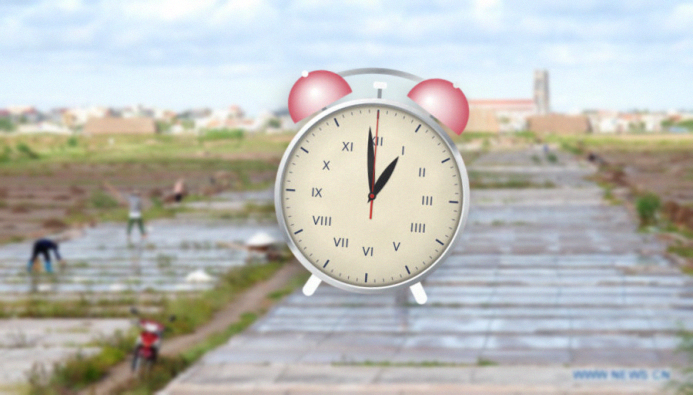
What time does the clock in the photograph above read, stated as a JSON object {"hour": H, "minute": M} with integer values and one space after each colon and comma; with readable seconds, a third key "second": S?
{"hour": 12, "minute": 59, "second": 0}
